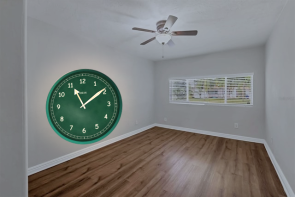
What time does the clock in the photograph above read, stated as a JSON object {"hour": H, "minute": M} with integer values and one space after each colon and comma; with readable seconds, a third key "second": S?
{"hour": 11, "minute": 9}
